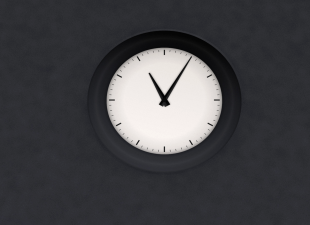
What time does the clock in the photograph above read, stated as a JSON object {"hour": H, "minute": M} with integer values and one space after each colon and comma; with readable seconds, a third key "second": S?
{"hour": 11, "minute": 5}
